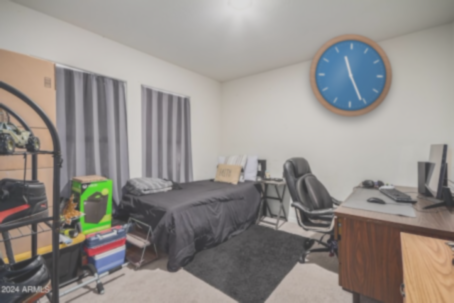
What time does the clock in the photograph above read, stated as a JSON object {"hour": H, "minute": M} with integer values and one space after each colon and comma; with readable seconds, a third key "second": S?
{"hour": 11, "minute": 26}
